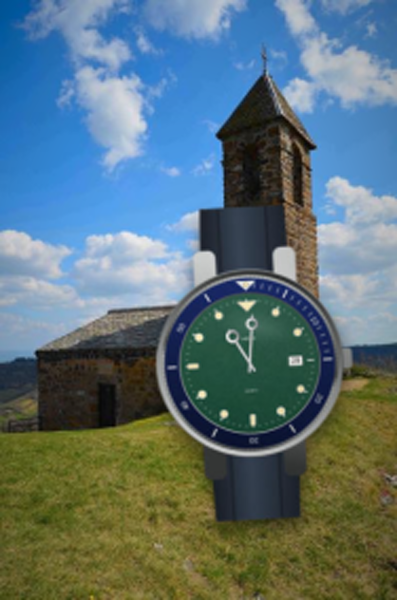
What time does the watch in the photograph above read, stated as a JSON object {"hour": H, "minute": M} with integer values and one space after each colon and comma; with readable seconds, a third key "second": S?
{"hour": 11, "minute": 1}
